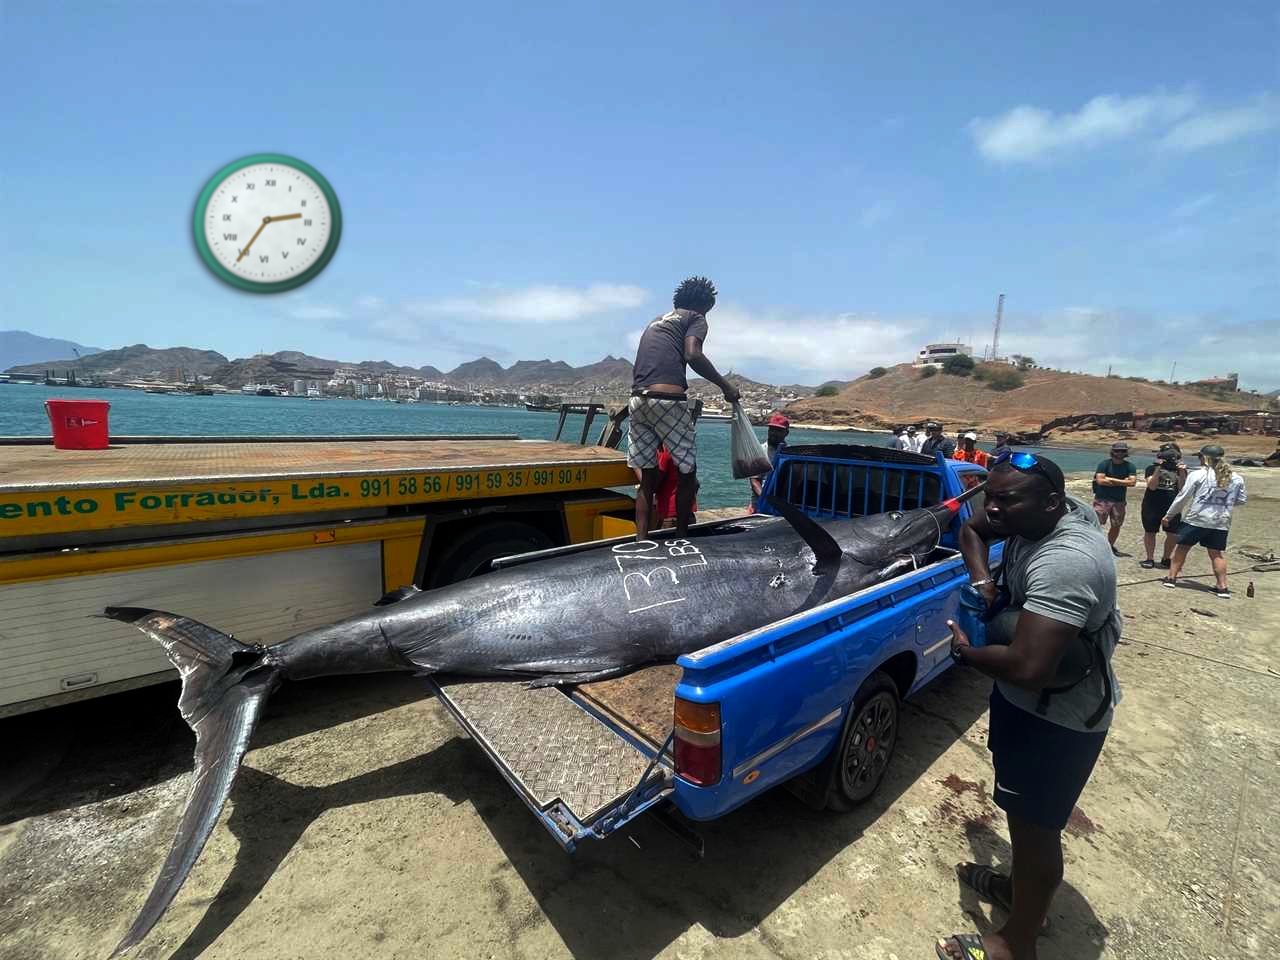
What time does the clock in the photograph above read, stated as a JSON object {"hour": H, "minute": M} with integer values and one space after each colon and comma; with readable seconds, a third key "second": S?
{"hour": 2, "minute": 35}
